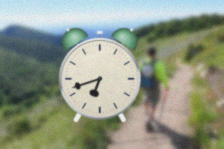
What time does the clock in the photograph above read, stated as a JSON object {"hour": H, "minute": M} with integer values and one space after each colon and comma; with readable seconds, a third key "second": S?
{"hour": 6, "minute": 42}
